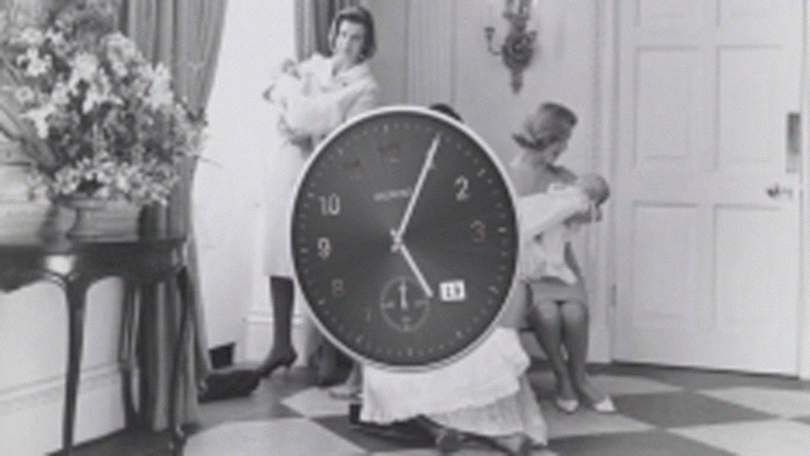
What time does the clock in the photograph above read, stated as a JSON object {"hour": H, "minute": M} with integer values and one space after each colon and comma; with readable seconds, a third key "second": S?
{"hour": 5, "minute": 5}
